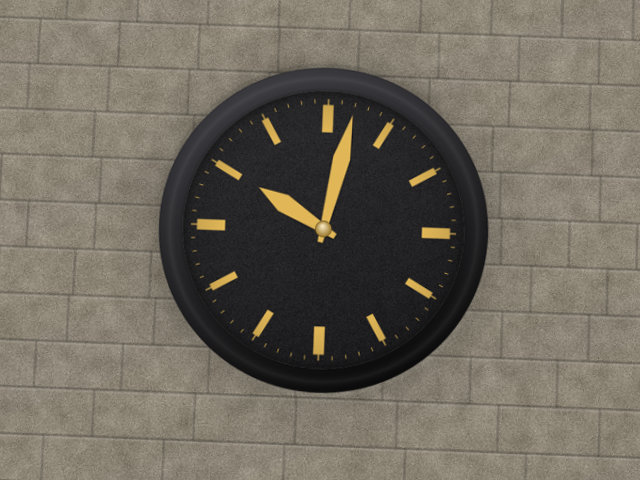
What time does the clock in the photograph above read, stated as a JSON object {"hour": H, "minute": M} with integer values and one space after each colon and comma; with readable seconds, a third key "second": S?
{"hour": 10, "minute": 2}
